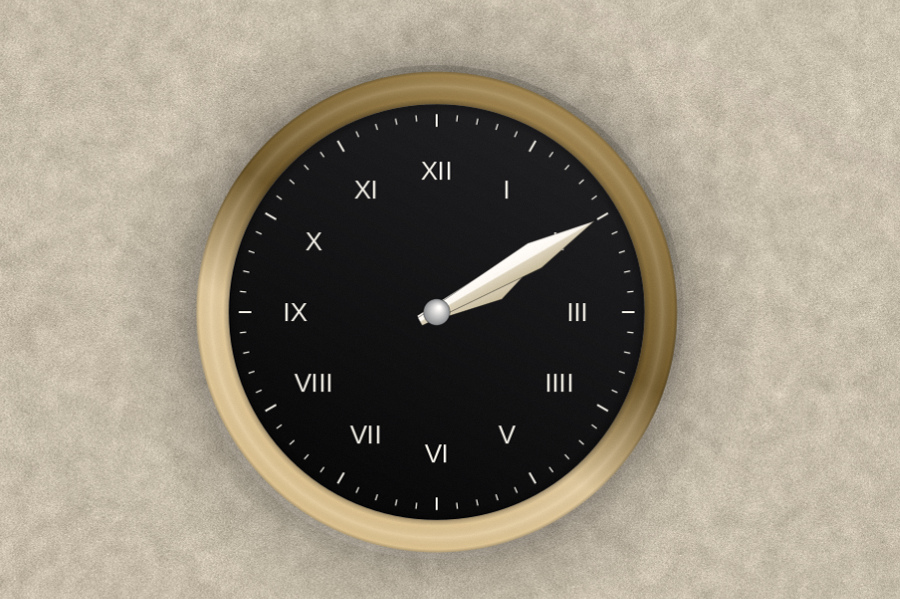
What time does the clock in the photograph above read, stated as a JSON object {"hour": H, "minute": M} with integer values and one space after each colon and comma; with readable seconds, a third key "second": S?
{"hour": 2, "minute": 10}
